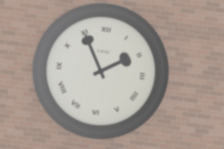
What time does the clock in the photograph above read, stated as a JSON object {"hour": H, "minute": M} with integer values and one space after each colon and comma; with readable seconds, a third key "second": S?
{"hour": 1, "minute": 55}
